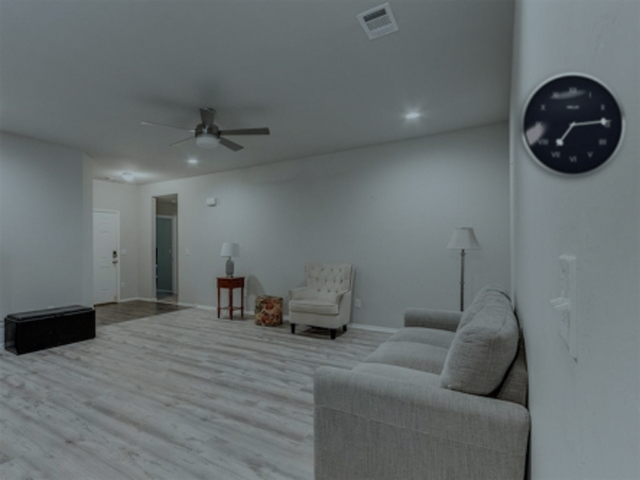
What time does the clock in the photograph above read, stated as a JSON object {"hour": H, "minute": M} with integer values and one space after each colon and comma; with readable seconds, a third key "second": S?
{"hour": 7, "minute": 14}
